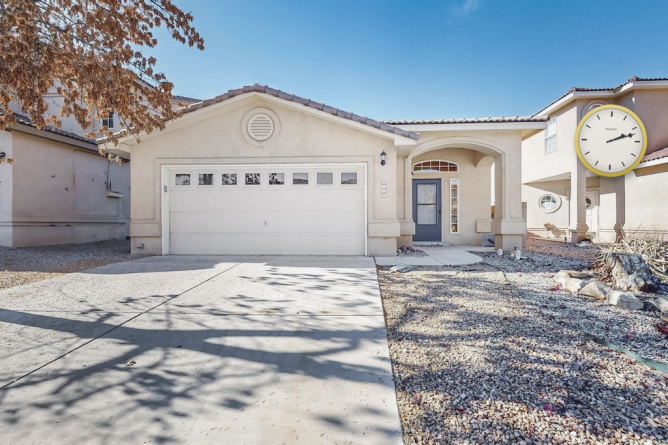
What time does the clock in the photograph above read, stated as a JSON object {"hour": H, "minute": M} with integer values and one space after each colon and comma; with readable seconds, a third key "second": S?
{"hour": 2, "minute": 12}
